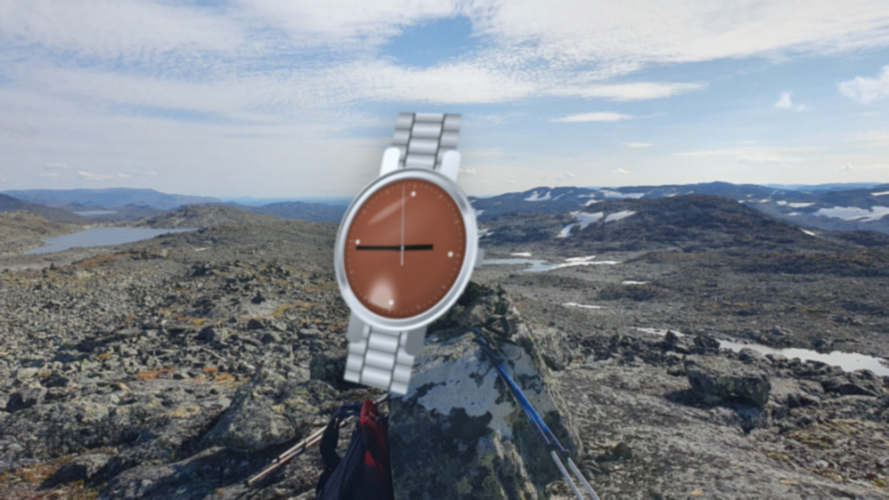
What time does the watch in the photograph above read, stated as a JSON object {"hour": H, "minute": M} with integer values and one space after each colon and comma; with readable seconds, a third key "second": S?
{"hour": 2, "minute": 43, "second": 58}
